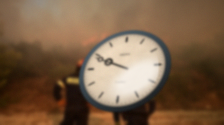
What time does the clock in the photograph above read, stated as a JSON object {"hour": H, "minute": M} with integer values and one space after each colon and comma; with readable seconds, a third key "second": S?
{"hour": 9, "minute": 49}
